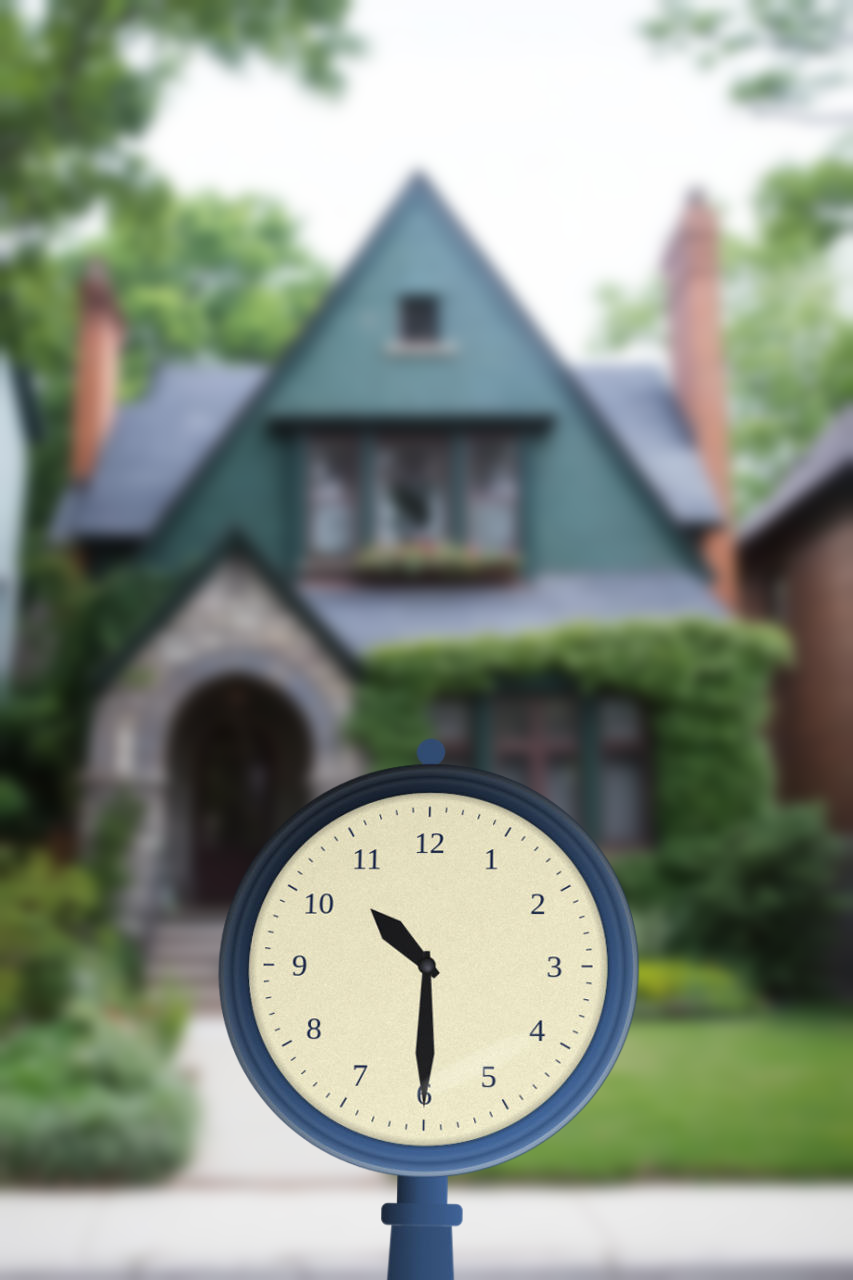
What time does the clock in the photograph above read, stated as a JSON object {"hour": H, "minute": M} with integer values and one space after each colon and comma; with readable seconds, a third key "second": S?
{"hour": 10, "minute": 30}
